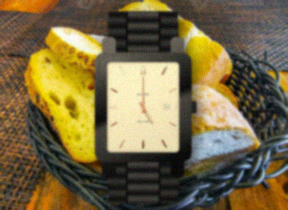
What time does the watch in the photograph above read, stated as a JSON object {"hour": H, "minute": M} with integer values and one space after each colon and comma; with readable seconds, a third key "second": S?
{"hour": 5, "minute": 0}
